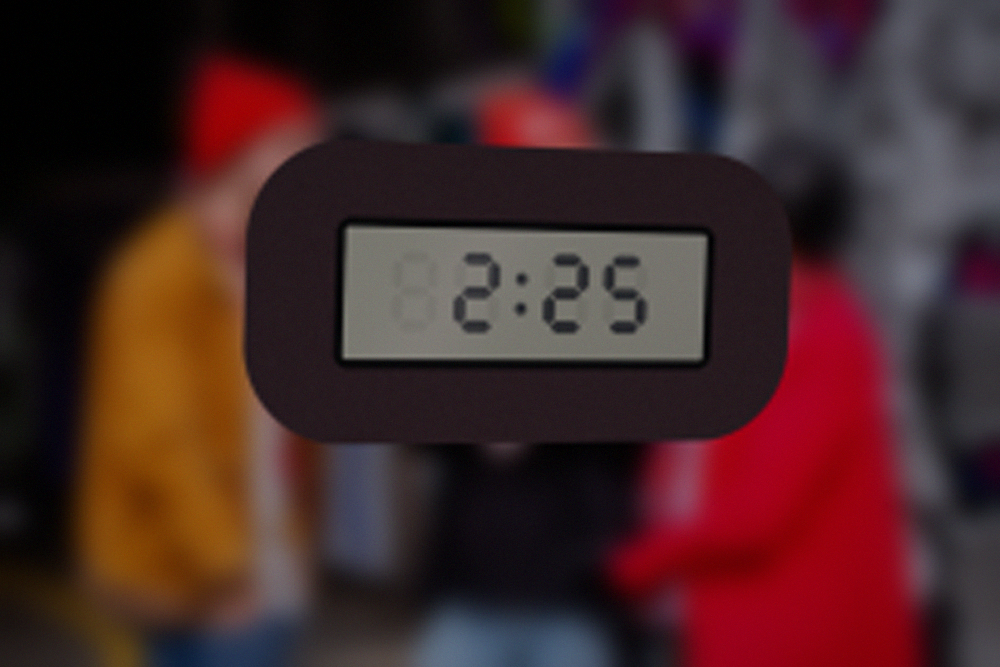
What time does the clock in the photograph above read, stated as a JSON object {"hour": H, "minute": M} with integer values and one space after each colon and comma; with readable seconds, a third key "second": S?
{"hour": 2, "minute": 25}
